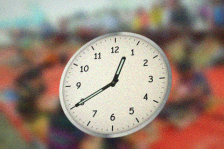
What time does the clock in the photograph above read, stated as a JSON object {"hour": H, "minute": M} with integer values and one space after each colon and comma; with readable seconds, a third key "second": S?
{"hour": 12, "minute": 40}
